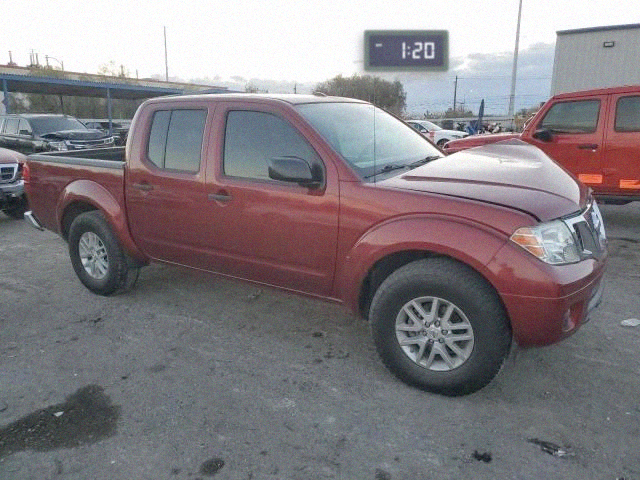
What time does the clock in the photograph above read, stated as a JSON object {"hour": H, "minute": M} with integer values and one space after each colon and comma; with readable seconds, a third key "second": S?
{"hour": 1, "minute": 20}
